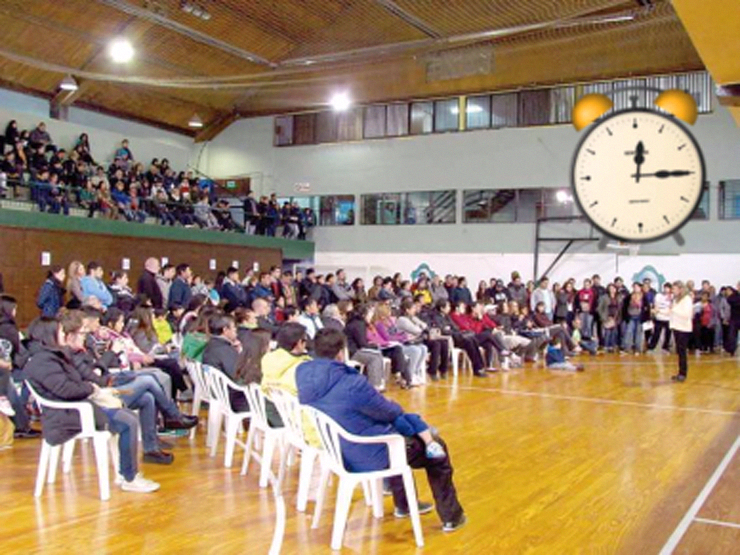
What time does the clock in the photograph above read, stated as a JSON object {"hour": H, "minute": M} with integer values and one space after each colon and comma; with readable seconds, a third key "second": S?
{"hour": 12, "minute": 15}
